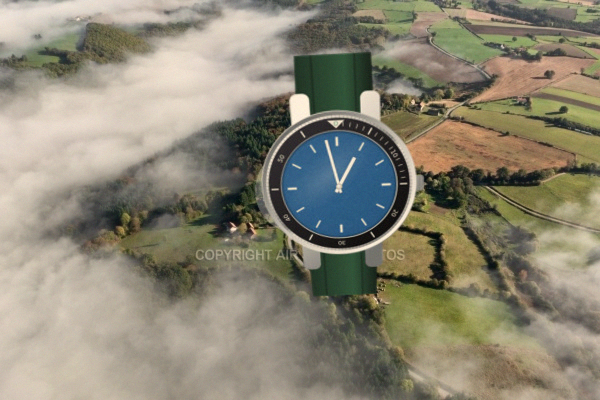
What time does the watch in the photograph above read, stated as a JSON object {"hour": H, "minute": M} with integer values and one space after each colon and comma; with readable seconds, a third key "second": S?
{"hour": 12, "minute": 58}
